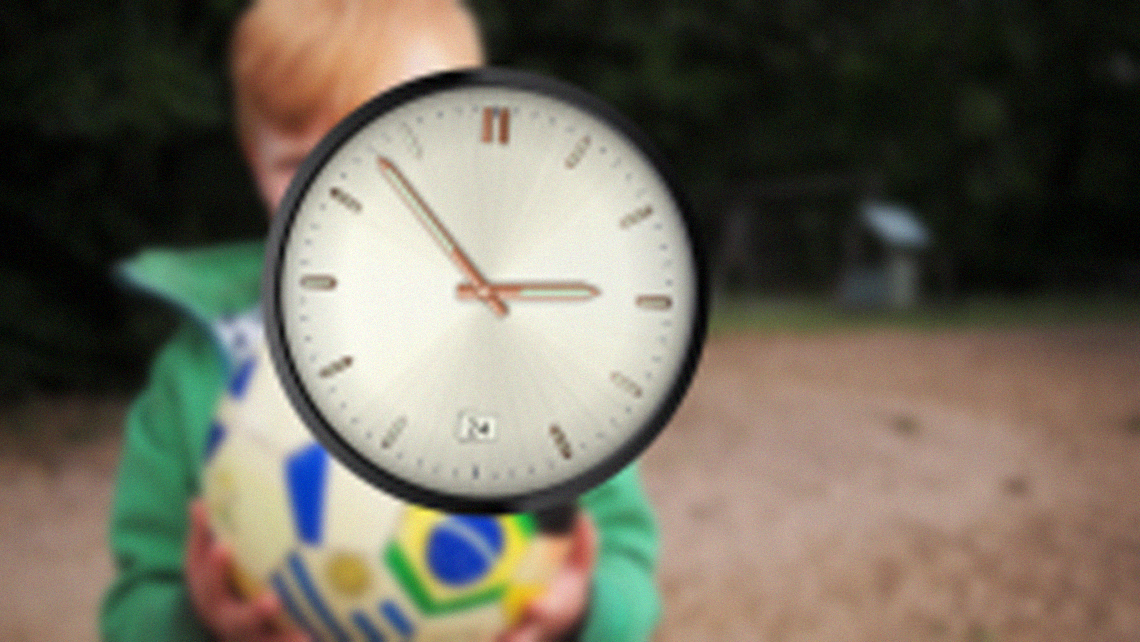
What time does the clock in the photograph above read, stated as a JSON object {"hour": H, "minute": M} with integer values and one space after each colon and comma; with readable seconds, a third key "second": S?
{"hour": 2, "minute": 53}
